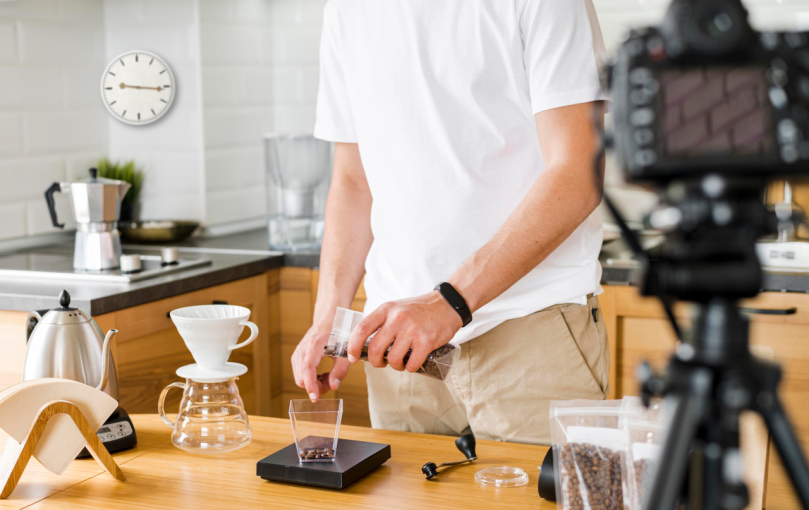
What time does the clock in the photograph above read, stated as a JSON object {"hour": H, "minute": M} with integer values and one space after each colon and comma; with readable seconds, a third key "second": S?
{"hour": 9, "minute": 16}
